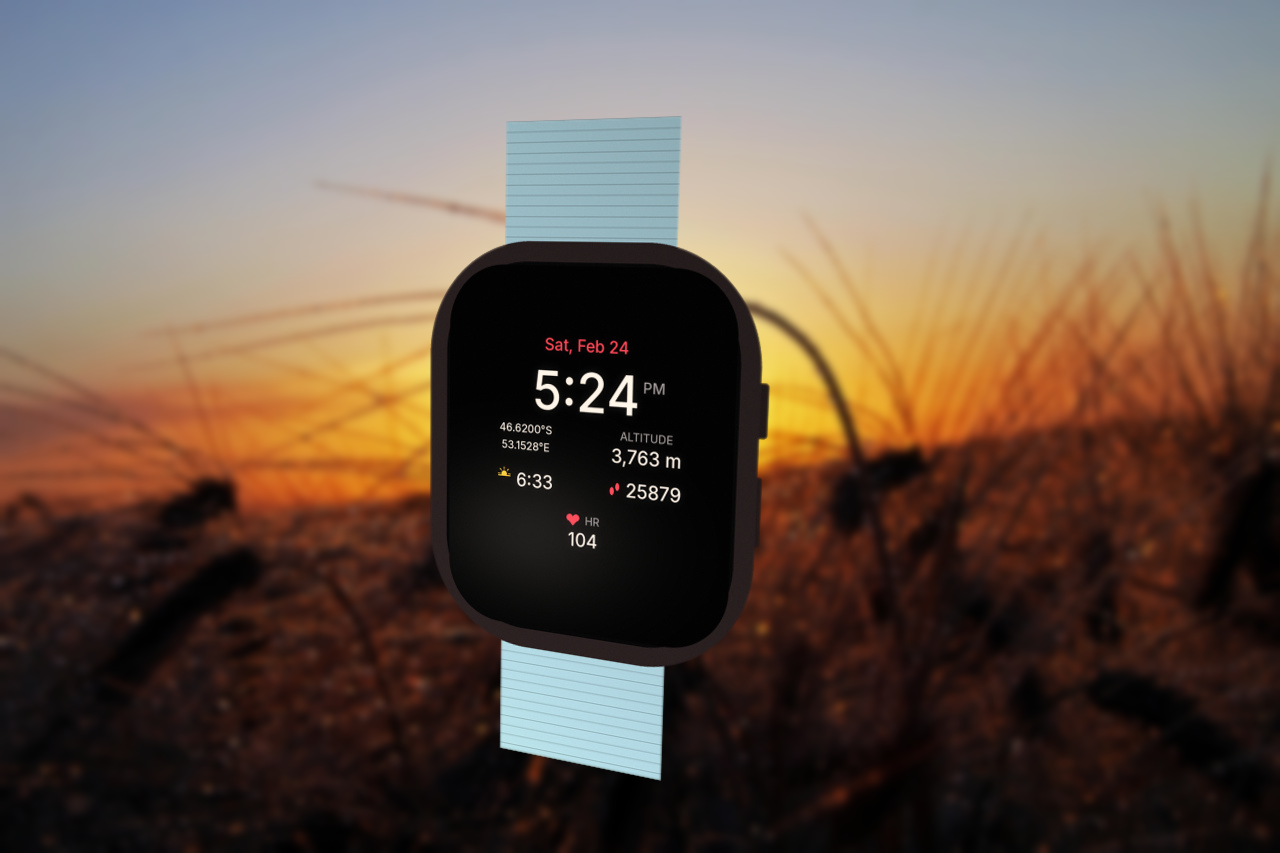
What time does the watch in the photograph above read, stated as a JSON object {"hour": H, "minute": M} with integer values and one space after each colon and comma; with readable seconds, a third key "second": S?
{"hour": 5, "minute": 24}
